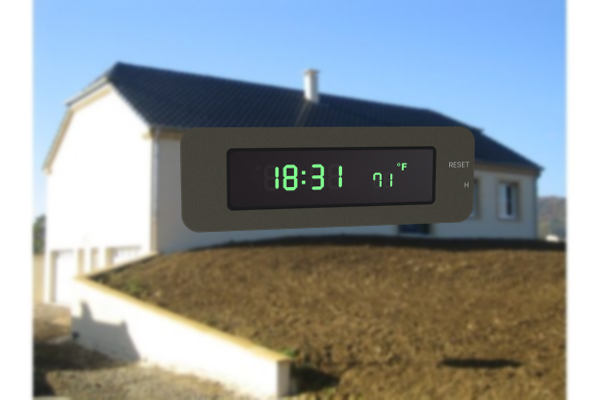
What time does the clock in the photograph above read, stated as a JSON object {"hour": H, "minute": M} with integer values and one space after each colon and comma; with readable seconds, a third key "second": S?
{"hour": 18, "minute": 31}
